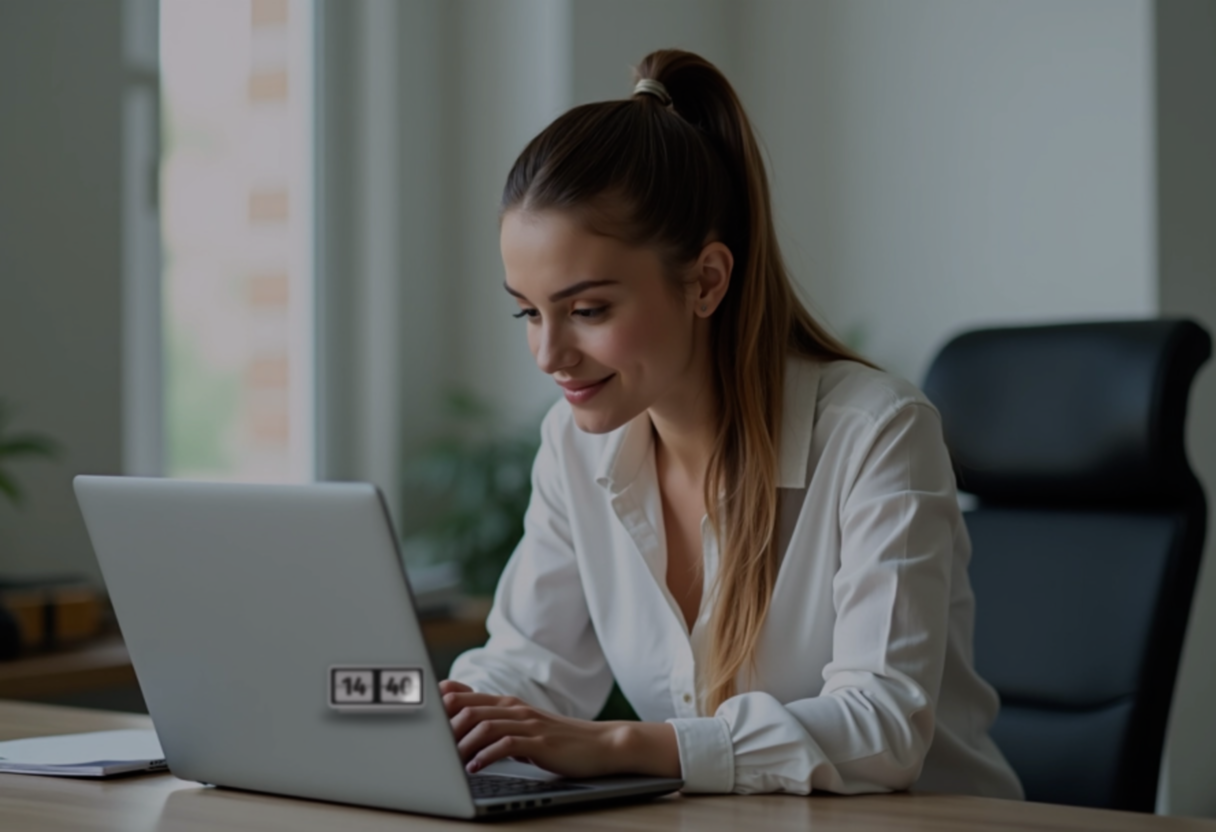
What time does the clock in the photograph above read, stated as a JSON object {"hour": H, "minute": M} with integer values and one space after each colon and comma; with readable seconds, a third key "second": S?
{"hour": 14, "minute": 40}
